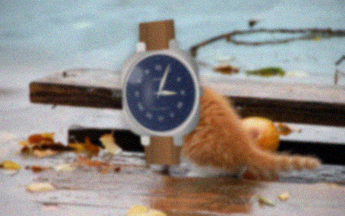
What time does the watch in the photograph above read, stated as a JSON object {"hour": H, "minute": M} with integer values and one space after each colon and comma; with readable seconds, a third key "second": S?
{"hour": 3, "minute": 4}
